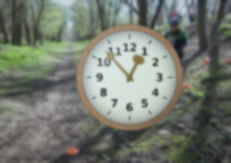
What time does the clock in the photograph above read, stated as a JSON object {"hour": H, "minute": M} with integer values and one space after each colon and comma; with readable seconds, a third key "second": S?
{"hour": 12, "minute": 53}
